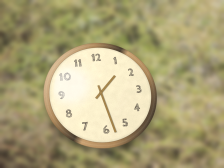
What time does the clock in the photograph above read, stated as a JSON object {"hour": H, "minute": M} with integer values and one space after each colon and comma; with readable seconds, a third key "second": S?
{"hour": 1, "minute": 28}
